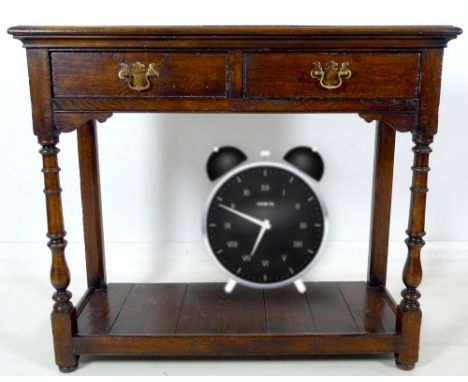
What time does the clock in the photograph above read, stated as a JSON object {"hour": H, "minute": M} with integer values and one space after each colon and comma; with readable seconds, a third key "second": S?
{"hour": 6, "minute": 49}
